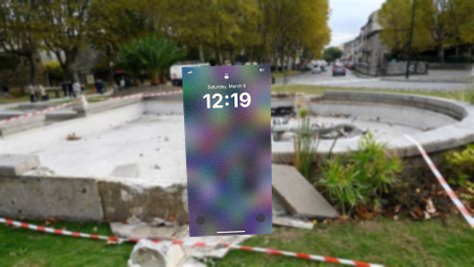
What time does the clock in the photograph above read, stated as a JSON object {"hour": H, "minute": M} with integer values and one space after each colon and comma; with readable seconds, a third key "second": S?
{"hour": 12, "minute": 19}
